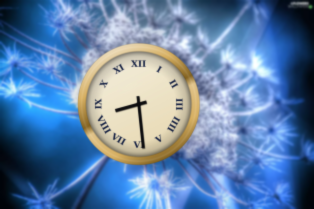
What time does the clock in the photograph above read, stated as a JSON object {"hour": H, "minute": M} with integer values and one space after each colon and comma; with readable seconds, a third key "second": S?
{"hour": 8, "minute": 29}
